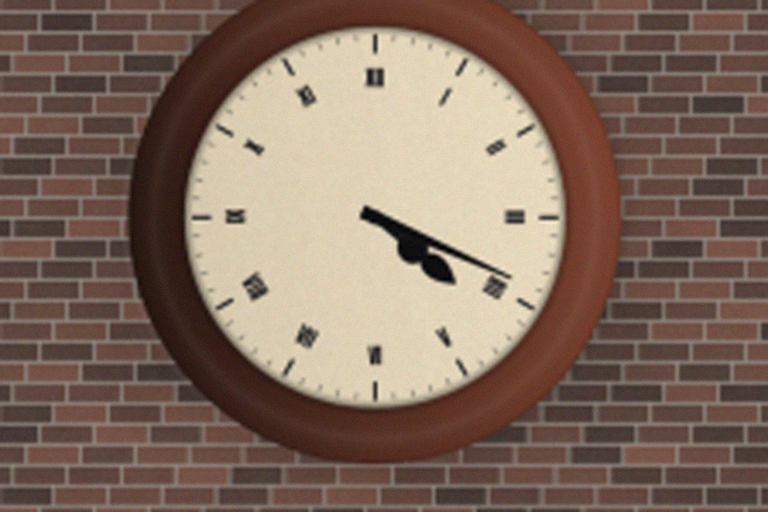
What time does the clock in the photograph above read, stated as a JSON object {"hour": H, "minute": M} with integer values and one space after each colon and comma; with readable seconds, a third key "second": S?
{"hour": 4, "minute": 19}
